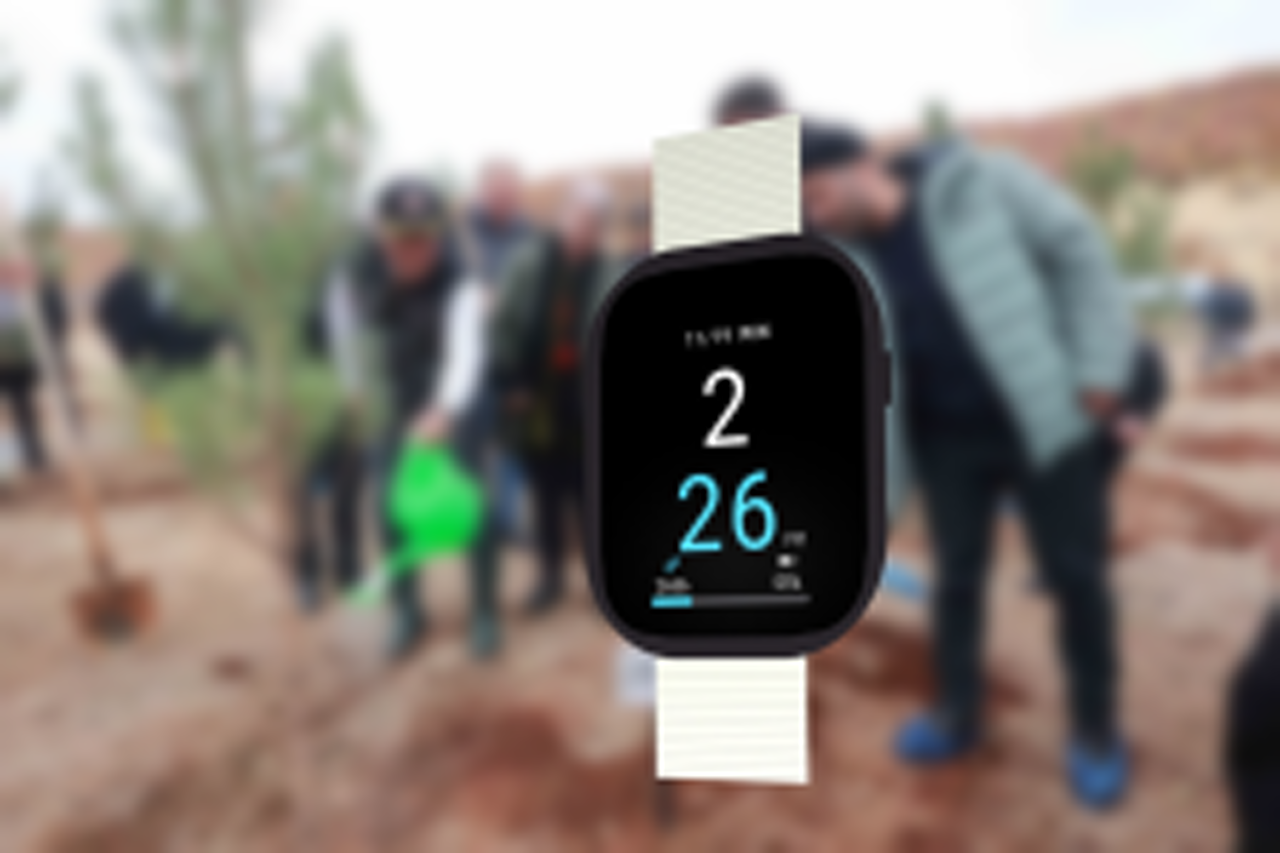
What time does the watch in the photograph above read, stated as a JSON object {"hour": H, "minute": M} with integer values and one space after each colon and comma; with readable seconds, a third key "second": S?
{"hour": 2, "minute": 26}
